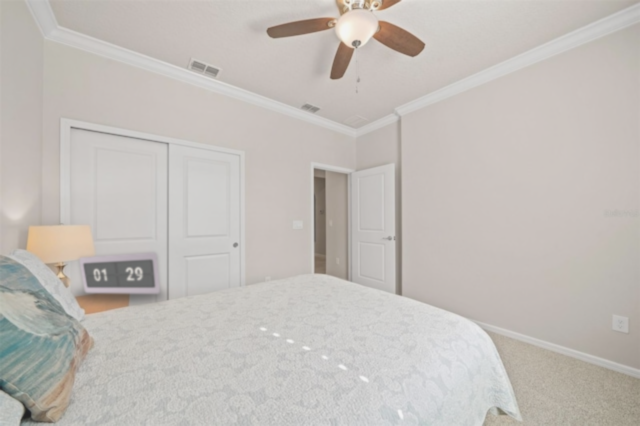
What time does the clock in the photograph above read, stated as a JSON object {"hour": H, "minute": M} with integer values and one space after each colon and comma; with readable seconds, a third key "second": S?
{"hour": 1, "minute": 29}
